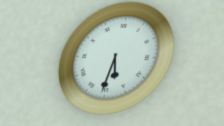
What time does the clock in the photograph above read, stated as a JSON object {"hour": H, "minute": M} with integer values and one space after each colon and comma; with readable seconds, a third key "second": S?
{"hour": 5, "minute": 31}
